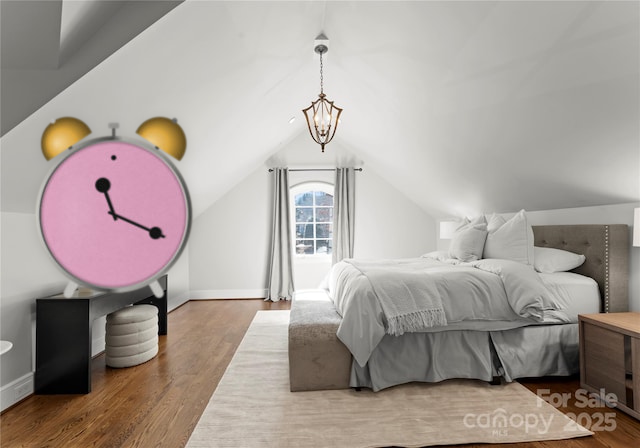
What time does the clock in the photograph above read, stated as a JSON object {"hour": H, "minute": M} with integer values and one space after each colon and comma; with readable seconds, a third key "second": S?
{"hour": 11, "minute": 19}
